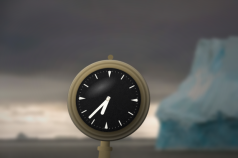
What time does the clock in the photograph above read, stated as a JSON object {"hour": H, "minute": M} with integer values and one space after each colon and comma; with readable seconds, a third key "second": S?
{"hour": 6, "minute": 37}
